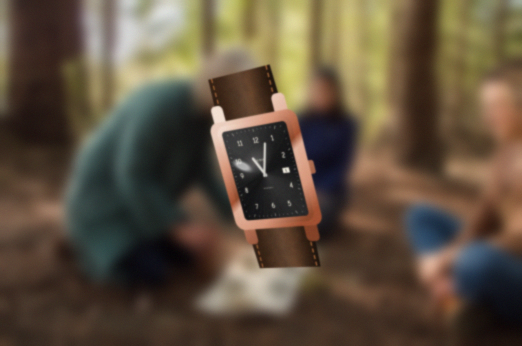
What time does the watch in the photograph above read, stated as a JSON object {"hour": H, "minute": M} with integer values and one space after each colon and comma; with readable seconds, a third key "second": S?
{"hour": 11, "minute": 3}
